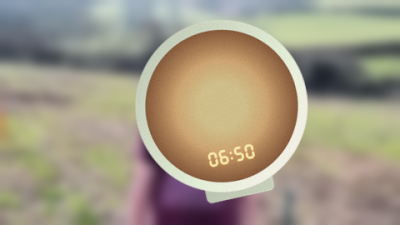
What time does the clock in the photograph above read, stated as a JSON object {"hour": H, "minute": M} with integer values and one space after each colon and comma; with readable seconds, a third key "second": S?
{"hour": 6, "minute": 50}
